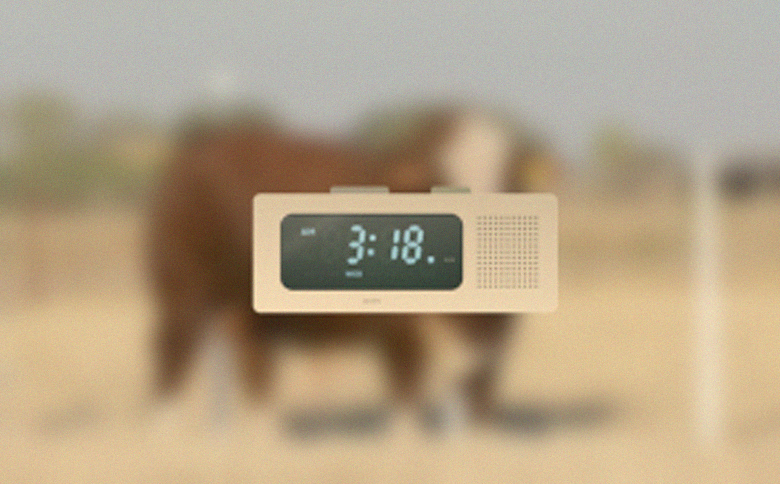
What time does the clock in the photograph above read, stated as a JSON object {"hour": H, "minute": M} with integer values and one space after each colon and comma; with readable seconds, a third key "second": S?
{"hour": 3, "minute": 18}
